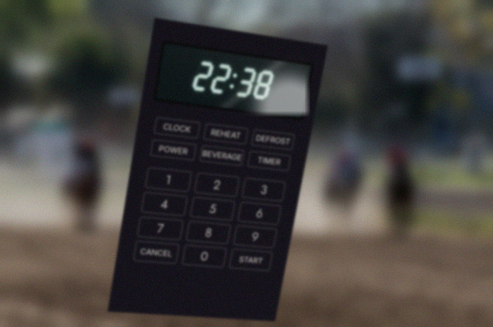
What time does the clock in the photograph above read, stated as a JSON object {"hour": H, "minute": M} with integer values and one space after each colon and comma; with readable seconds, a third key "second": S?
{"hour": 22, "minute": 38}
